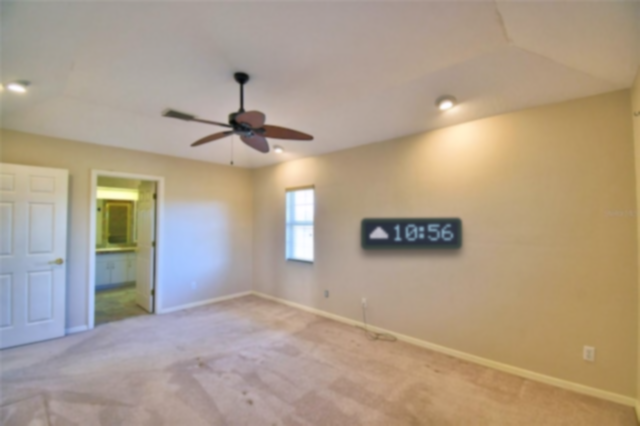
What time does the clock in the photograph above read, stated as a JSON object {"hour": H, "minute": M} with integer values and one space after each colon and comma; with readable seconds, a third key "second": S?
{"hour": 10, "minute": 56}
